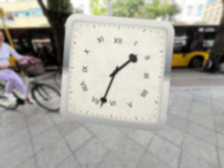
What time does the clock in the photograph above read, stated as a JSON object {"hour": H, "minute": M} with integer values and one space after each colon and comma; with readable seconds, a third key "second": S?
{"hour": 1, "minute": 33}
